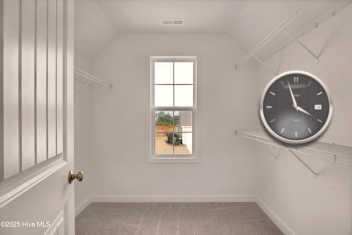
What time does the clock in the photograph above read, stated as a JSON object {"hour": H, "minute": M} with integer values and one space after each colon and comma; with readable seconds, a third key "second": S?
{"hour": 3, "minute": 57}
